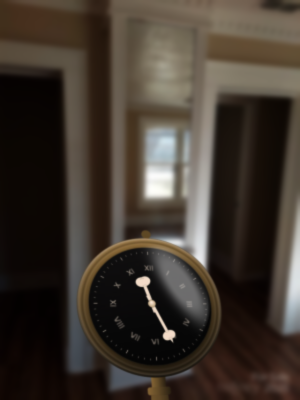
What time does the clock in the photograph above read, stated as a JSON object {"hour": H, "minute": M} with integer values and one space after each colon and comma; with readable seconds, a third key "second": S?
{"hour": 11, "minute": 26}
